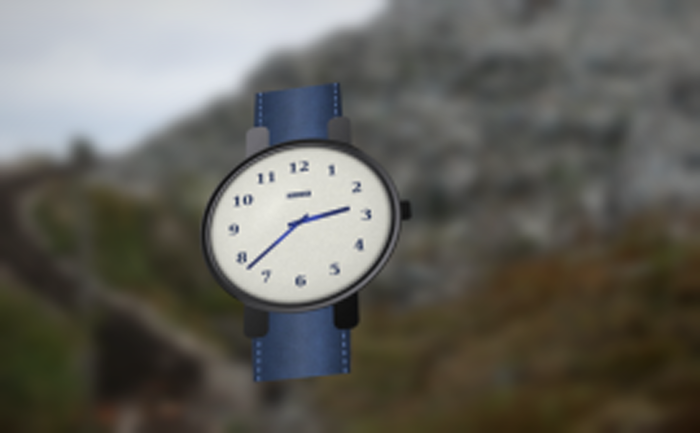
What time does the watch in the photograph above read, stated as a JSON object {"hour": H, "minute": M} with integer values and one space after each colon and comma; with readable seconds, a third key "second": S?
{"hour": 2, "minute": 38}
